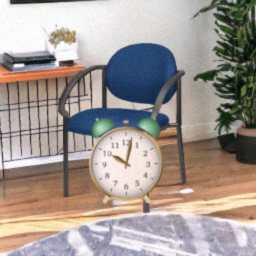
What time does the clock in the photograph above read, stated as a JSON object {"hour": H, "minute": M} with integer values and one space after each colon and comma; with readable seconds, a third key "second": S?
{"hour": 10, "minute": 2}
